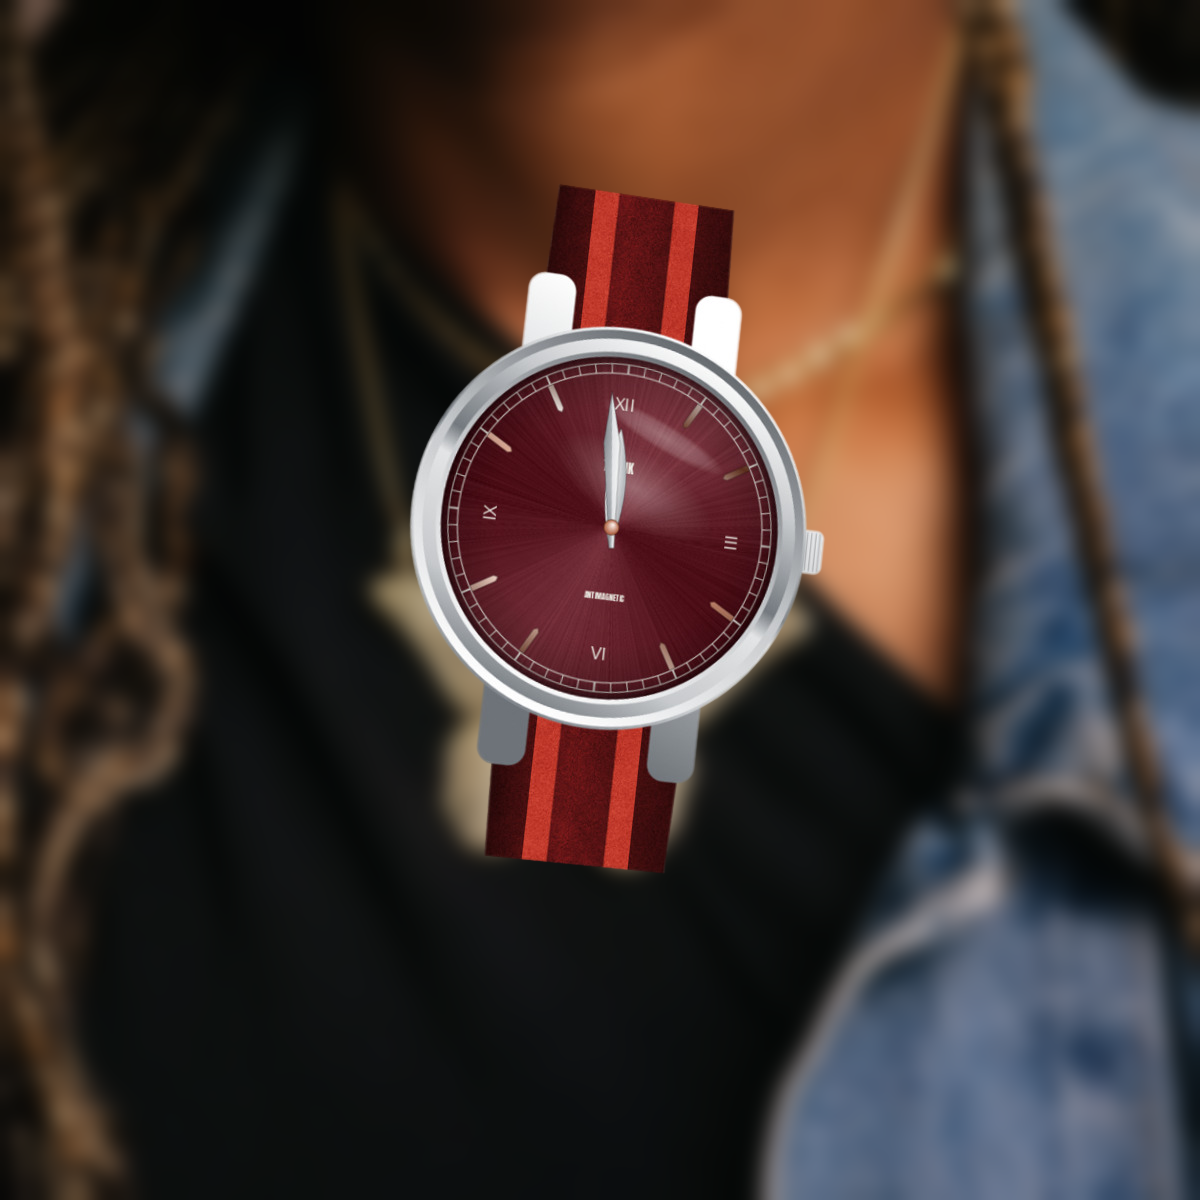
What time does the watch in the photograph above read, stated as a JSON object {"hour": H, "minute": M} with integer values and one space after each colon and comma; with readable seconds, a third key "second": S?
{"hour": 11, "minute": 59}
